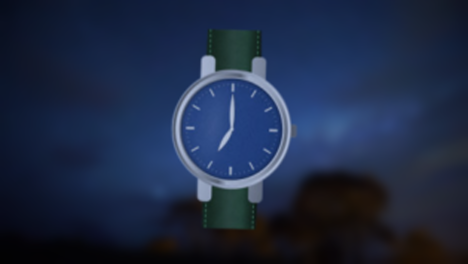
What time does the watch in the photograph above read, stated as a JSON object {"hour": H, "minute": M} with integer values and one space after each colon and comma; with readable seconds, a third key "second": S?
{"hour": 7, "minute": 0}
